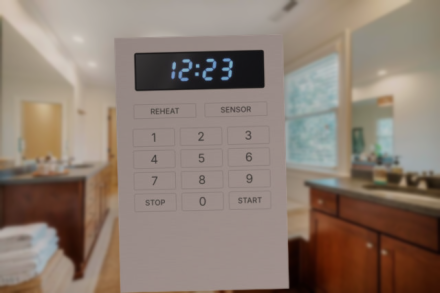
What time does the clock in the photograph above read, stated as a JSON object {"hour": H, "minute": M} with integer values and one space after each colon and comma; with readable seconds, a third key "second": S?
{"hour": 12, "minute": 23}
